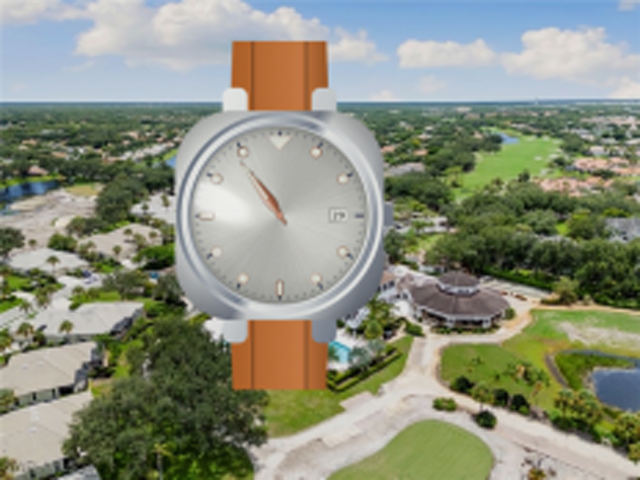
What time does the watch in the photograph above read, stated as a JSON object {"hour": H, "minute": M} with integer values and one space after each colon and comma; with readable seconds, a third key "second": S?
{"hour": 10, "minute": 54}
